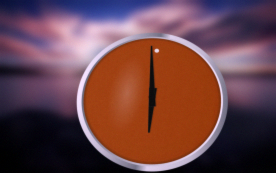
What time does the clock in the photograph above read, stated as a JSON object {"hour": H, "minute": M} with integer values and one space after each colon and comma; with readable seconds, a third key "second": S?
{"hour": 5, "minute": 59}
